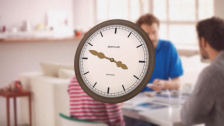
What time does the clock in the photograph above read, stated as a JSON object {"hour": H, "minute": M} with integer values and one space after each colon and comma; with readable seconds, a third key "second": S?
{"hour": 3, "minute": 48}
